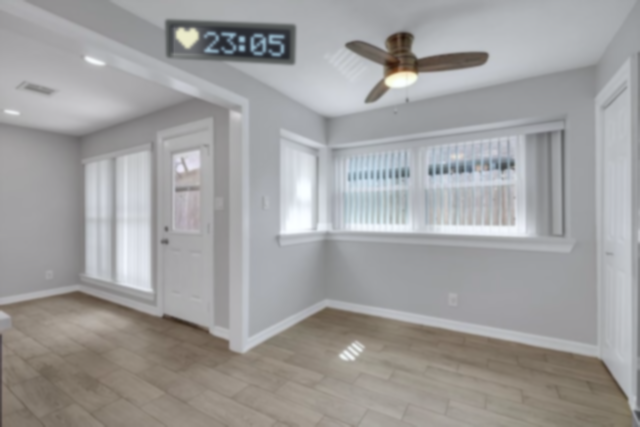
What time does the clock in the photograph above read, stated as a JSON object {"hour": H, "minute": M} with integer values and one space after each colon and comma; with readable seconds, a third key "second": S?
{"hour": 23, "minute": 5}
